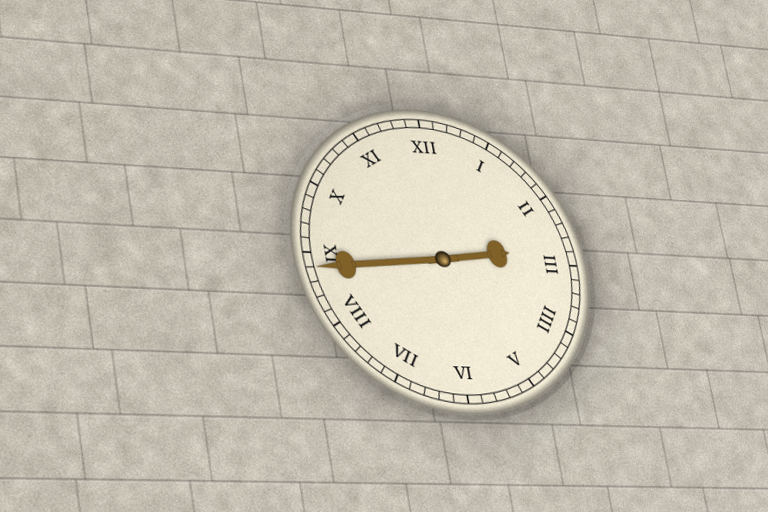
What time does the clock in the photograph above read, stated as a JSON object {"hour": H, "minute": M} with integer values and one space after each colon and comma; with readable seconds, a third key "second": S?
{"hour": 2, "minute": 44}
